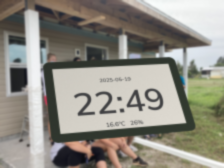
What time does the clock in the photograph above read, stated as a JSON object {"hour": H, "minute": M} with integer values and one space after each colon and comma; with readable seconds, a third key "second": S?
{"hour": 22, "minute": 49}
